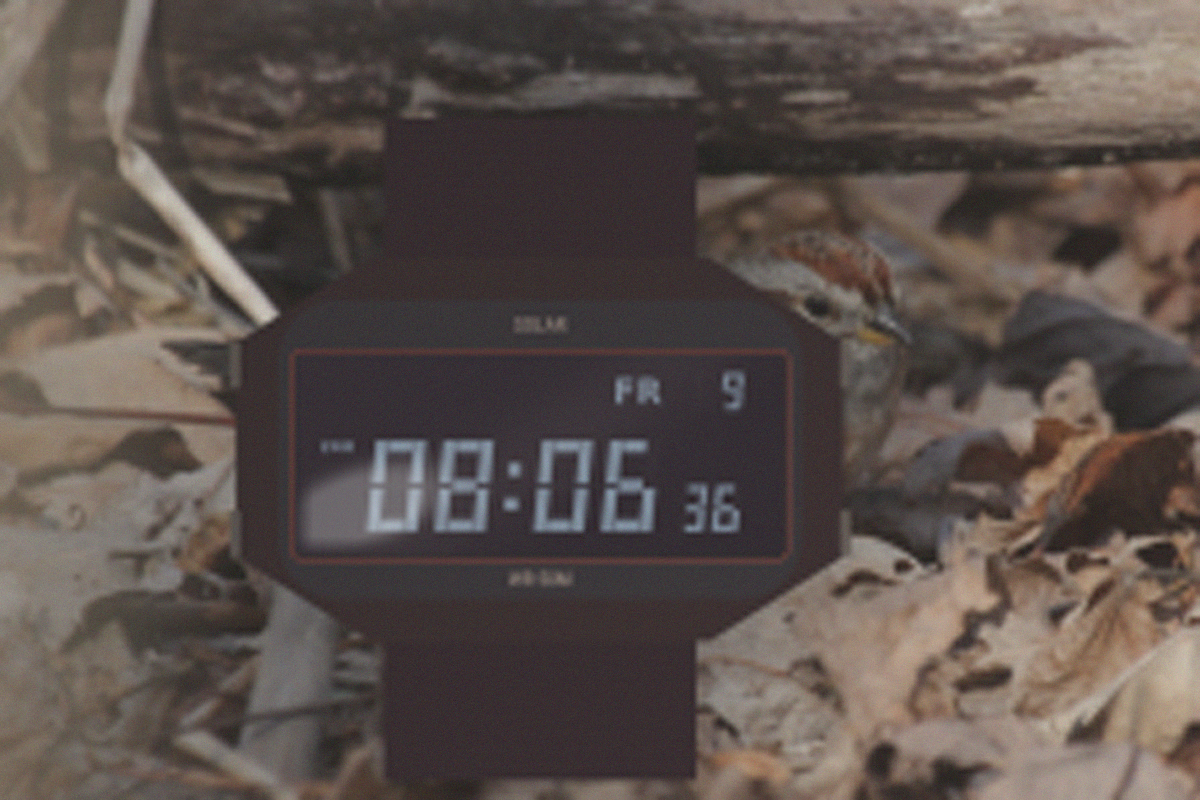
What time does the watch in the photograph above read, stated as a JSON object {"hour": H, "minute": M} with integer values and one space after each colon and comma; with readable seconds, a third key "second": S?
{"hour": 8, "minute": 6, "second": 36}
